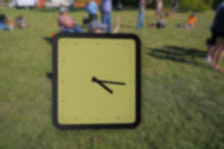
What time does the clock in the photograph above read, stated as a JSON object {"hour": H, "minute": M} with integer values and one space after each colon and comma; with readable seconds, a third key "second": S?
{"hour": 4, "minute": 16}
